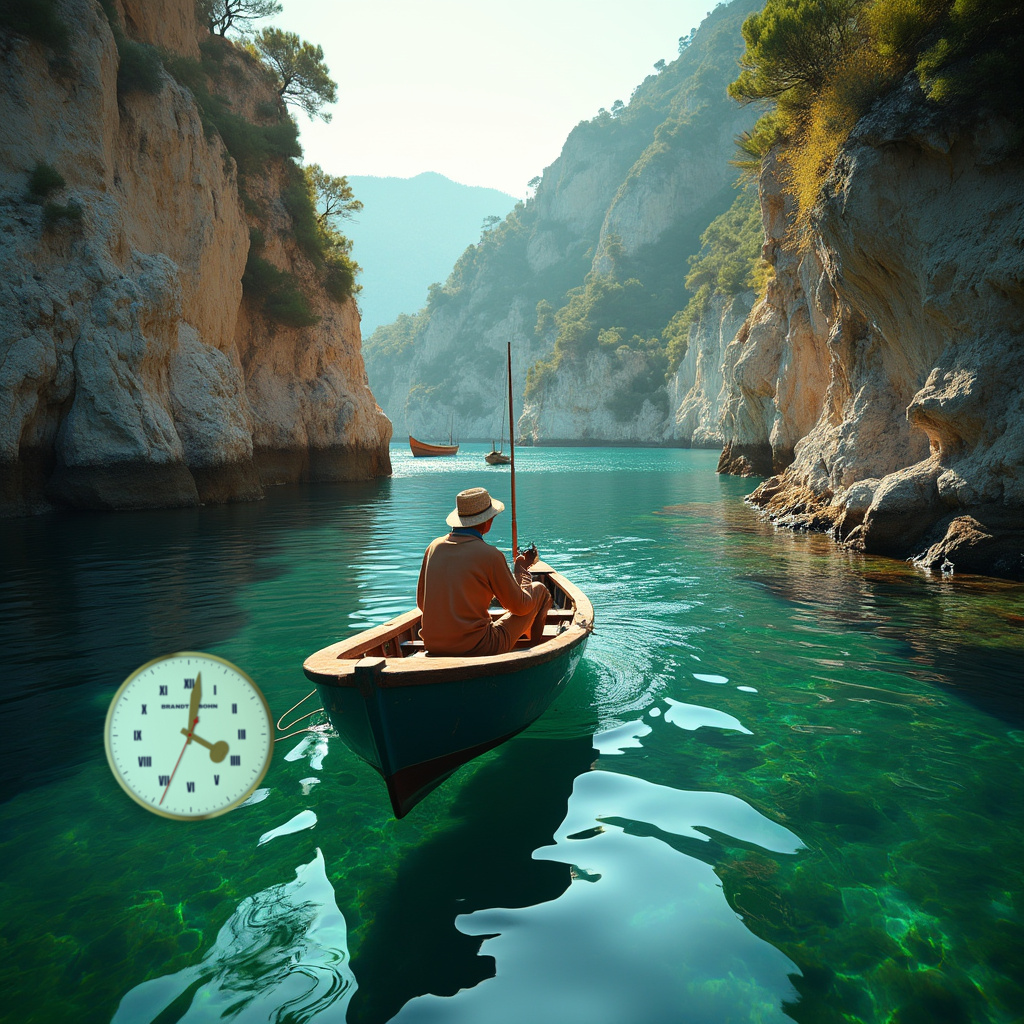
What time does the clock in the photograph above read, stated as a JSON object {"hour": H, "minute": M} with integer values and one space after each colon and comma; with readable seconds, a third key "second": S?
{"hour": 4, "minute": 1, "second": 34}
